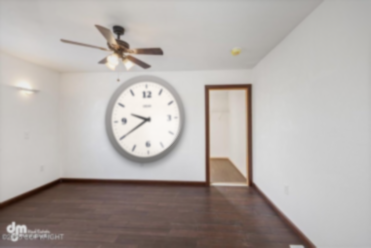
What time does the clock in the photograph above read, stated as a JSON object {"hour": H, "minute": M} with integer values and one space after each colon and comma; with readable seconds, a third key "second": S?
{"hour": 9, "minute": 40}
